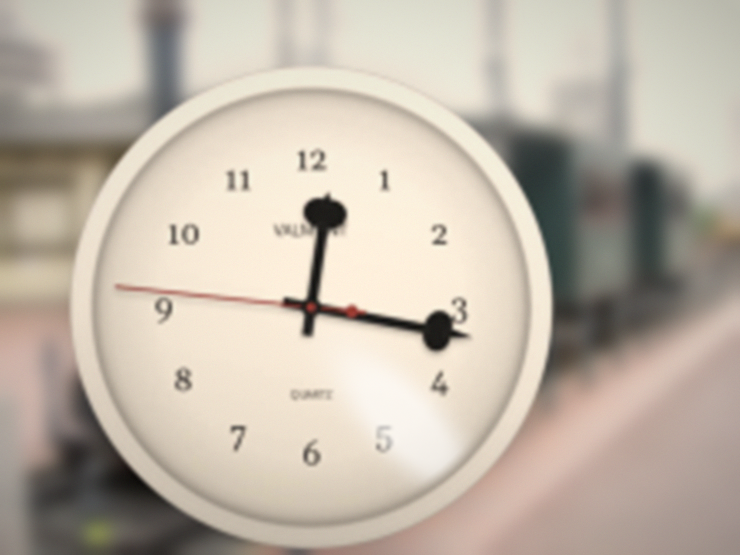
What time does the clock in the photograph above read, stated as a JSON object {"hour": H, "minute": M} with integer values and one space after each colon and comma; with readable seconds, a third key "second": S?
{"hour": 12, "minute": 16, "second": 46}
